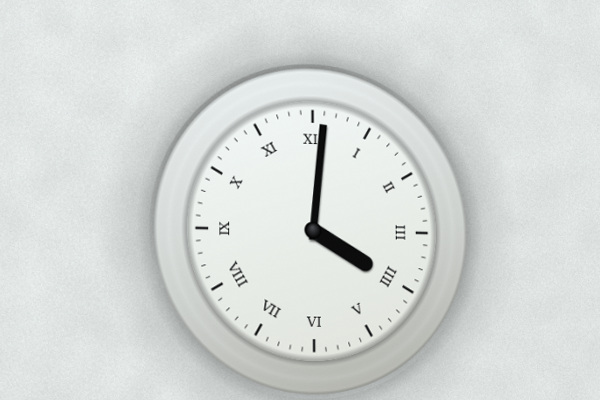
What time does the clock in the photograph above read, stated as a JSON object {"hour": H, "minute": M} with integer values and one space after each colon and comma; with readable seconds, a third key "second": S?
{"hour": 4, "minute": 1}
